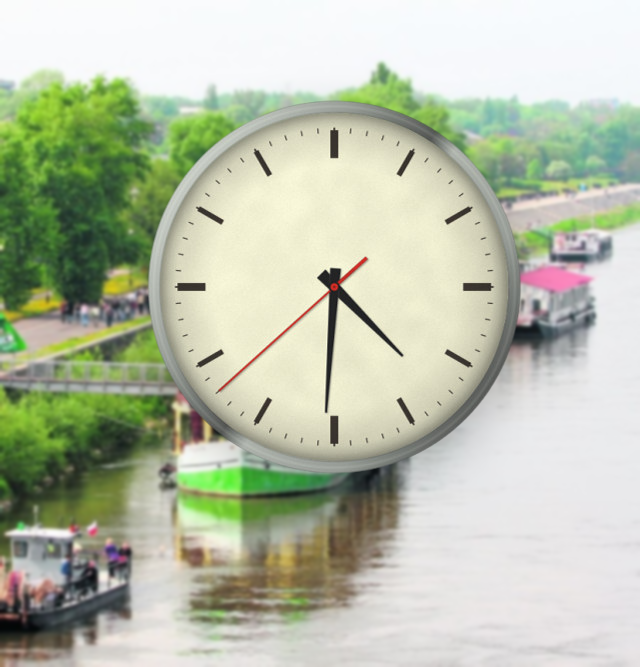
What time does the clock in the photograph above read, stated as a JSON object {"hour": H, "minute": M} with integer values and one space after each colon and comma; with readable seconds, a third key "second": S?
{"hour": 4, "minute": 30, "second": 38}
